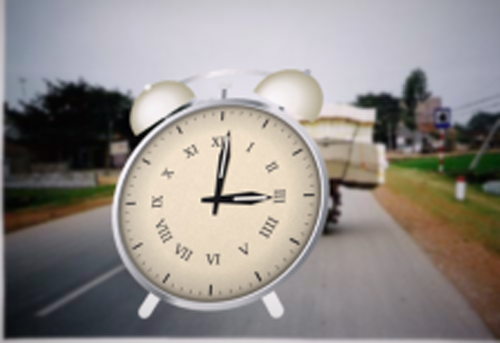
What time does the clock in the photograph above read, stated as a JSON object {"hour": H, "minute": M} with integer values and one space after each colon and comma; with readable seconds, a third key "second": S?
{"hour": 3, "minute": 1}
